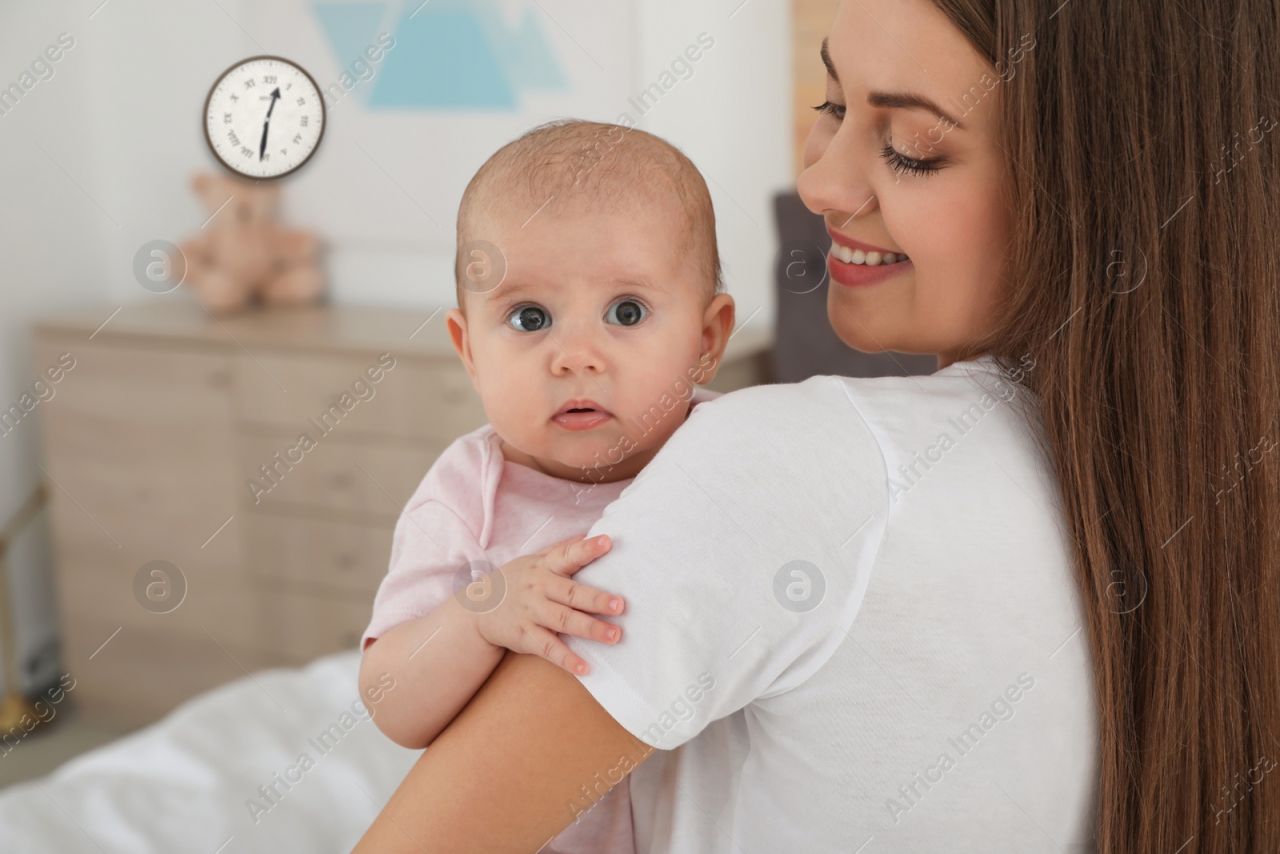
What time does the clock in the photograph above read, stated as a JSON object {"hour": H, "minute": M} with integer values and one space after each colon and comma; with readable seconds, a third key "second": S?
{"hour": 12, "minute": 31}
